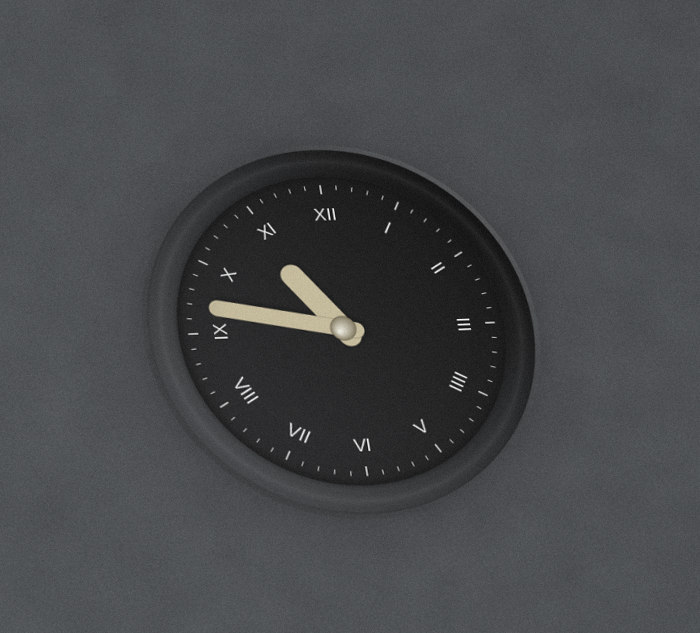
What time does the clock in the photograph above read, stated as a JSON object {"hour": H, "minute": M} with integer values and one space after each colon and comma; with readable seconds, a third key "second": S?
{"hour": 10, "minute": 47}
